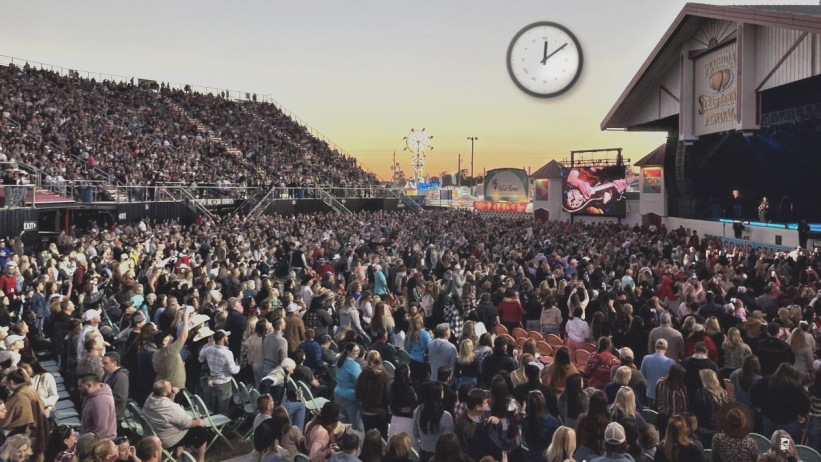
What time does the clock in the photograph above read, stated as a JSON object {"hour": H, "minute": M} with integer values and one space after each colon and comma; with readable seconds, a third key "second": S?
{"hour": 12, "minute": 9}
